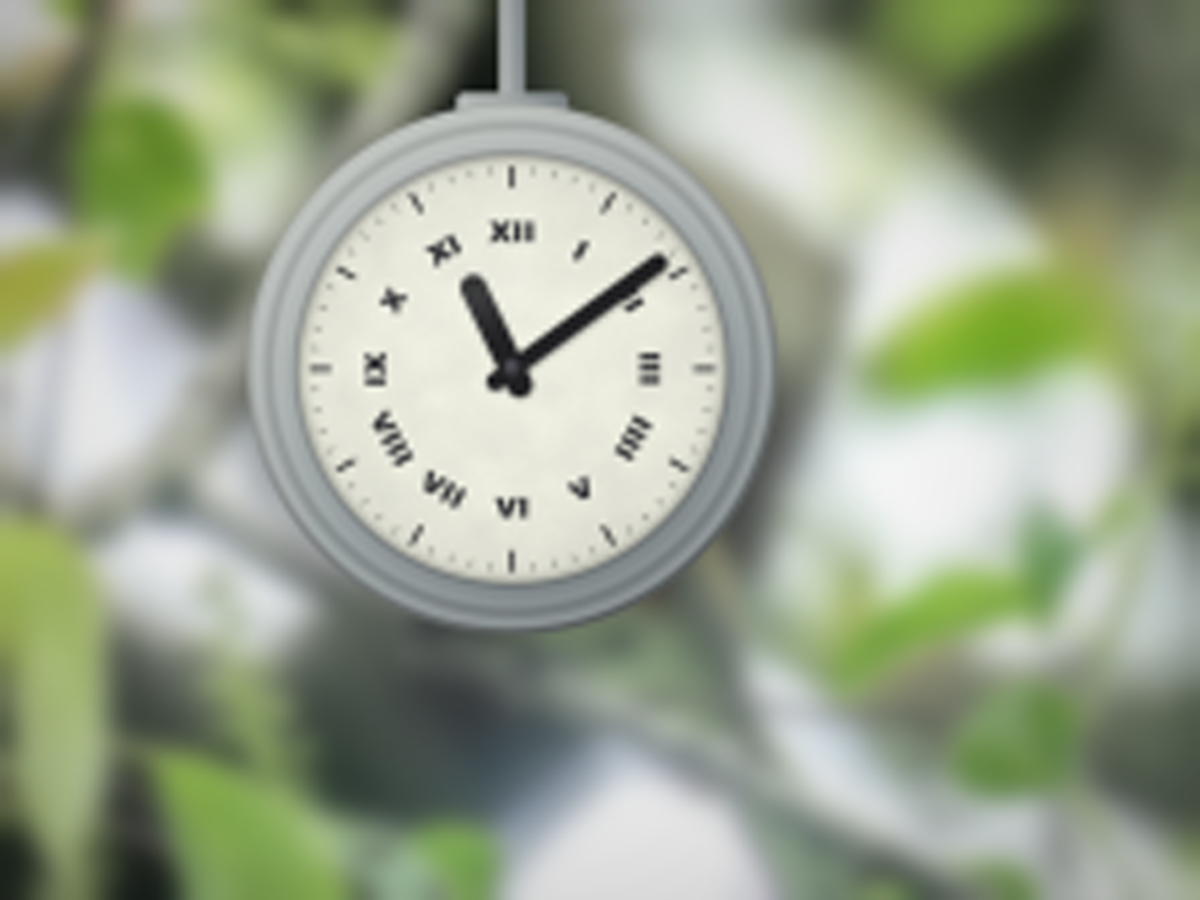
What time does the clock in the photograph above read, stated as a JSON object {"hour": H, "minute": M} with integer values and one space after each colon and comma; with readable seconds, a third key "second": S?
{"hour": 11, "minute": 9}
